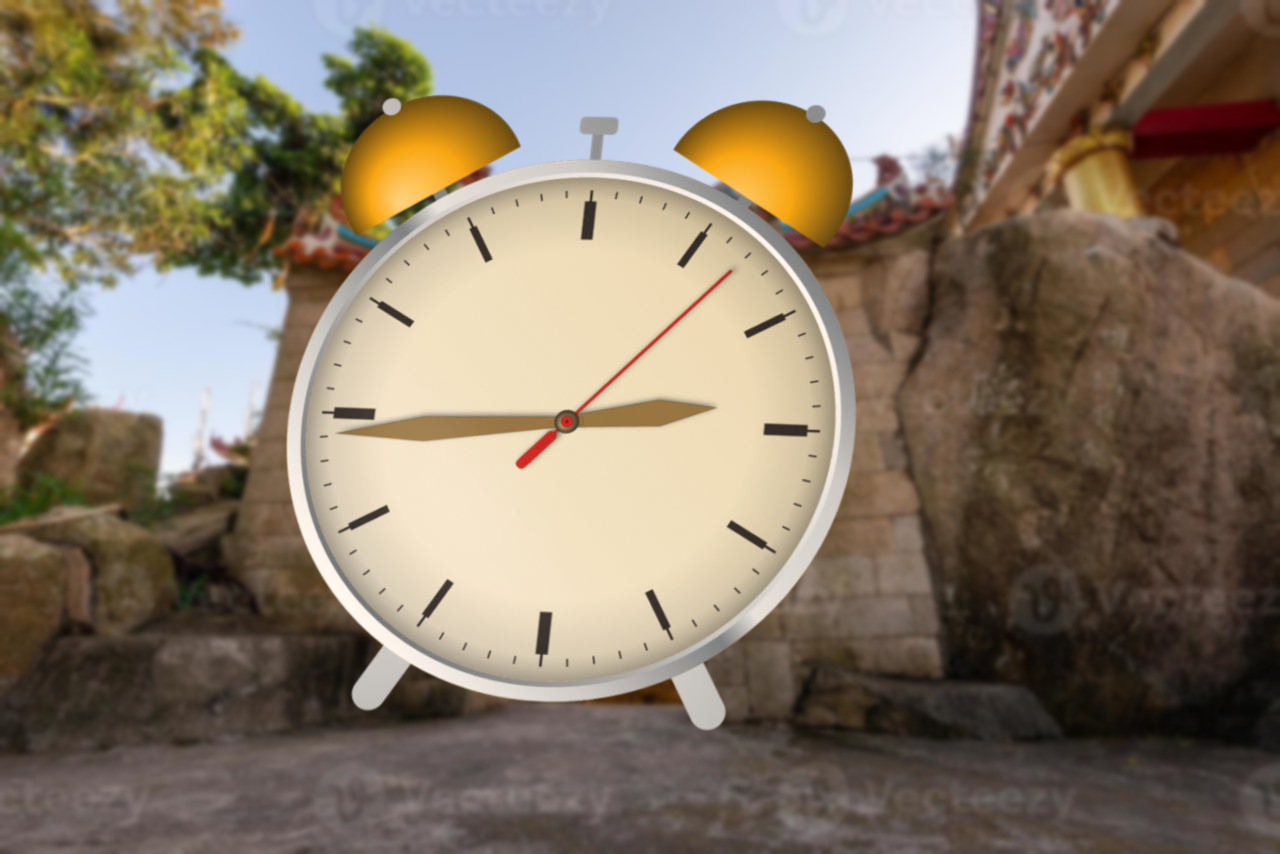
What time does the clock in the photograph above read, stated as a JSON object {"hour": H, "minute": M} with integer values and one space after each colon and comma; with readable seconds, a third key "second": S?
{"hour": 2, "minute": 44, "second": 7}
